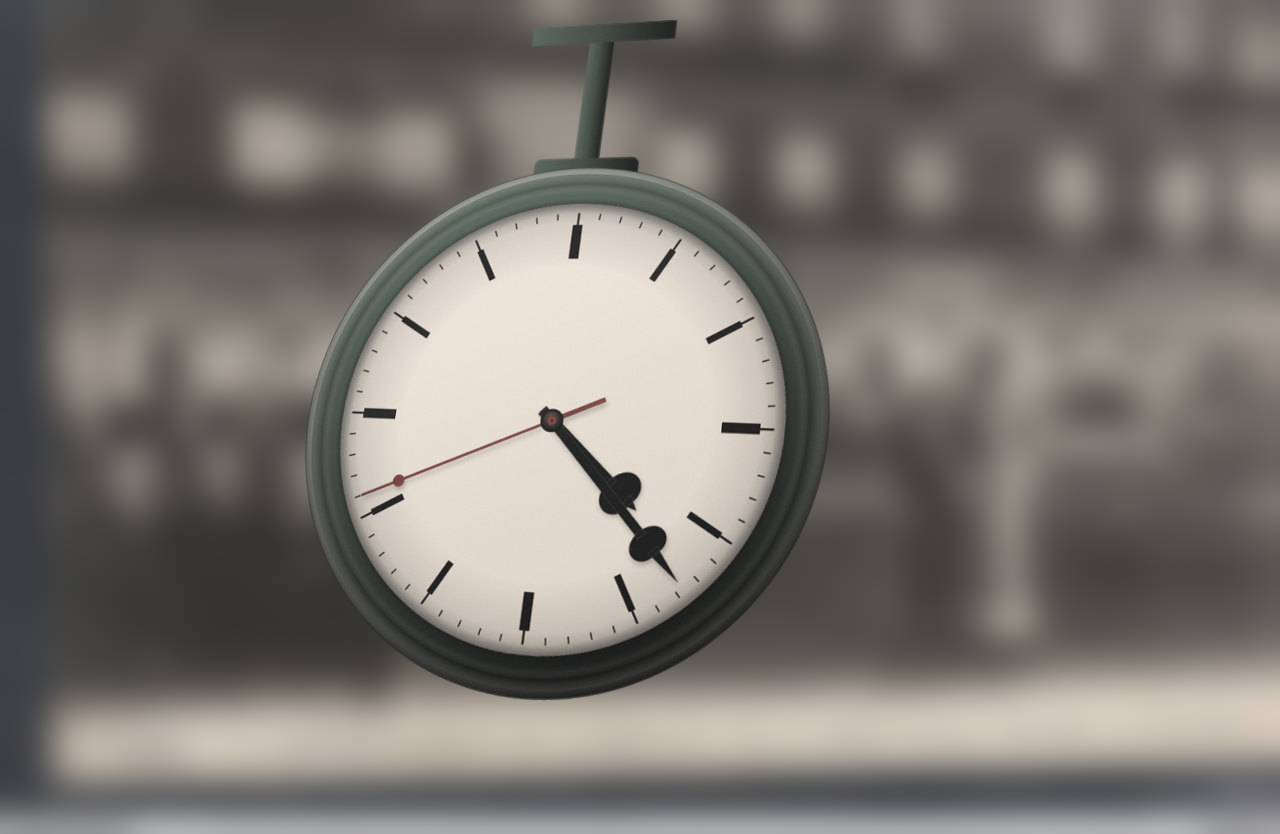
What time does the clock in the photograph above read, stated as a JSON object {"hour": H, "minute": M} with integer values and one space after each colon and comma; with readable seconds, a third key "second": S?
{"hour": 4, "minute": 22, "second": 41}
